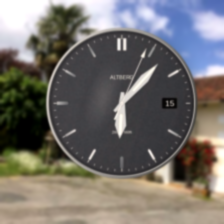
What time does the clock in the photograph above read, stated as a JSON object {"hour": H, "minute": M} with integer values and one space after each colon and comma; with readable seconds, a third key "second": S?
{"hour": 6, "minute": 7, "second": 4}
